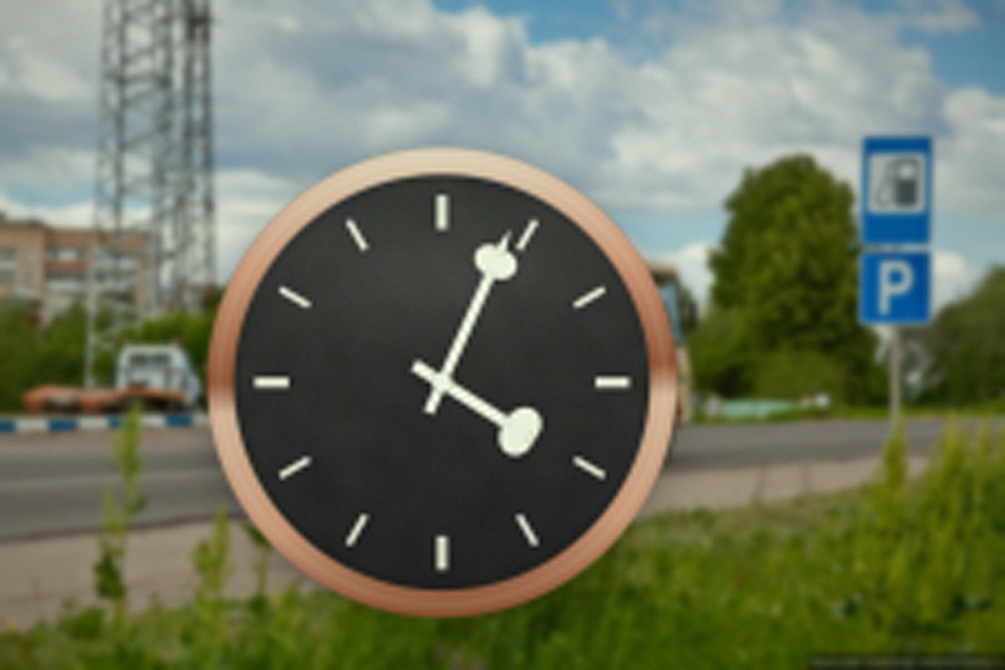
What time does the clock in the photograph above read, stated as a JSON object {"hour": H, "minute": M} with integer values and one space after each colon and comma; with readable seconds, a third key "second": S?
{"hour": 4, "minute": 4}
